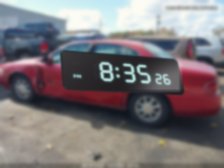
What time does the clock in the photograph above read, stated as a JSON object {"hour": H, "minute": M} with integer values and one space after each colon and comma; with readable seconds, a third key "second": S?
{"hour": 8, "minute": 35, "second": 26}
